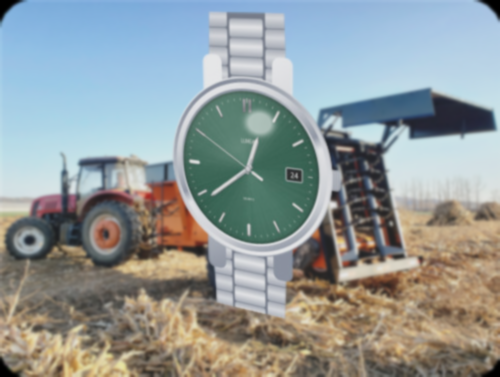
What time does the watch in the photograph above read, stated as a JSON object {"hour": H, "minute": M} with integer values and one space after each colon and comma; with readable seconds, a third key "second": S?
{"hour": 12, "minute": 38, "second": 50}
